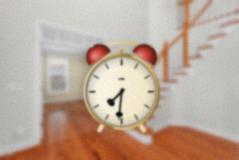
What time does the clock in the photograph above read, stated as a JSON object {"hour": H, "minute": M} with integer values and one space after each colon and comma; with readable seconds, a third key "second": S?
{"hour": 7, "minute": 31}
